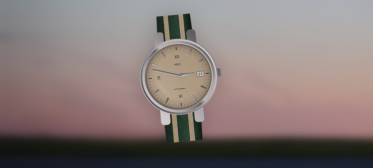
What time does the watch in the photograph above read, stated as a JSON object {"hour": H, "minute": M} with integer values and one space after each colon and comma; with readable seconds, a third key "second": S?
{"hour": 2, "minute": 48}
